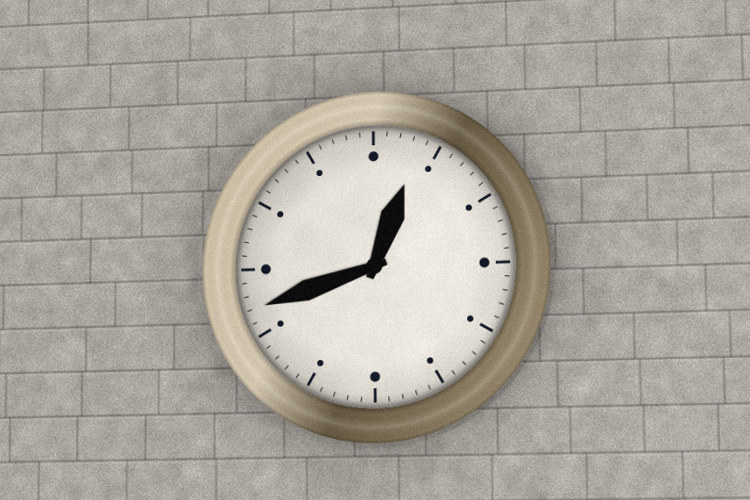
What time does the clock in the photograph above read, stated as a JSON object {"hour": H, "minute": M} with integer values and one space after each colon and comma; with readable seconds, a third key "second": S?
{"hour": 12, "minute": 42}
